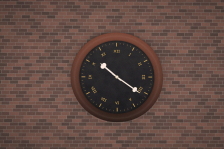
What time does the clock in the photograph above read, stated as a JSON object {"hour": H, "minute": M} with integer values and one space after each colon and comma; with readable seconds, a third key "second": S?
{"hour": 10, "minute": 21}
